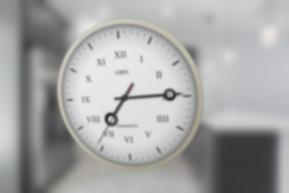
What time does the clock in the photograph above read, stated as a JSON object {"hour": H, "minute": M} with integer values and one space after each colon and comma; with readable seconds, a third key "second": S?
{"hour": 7, "minute": 14, "second": 36}
